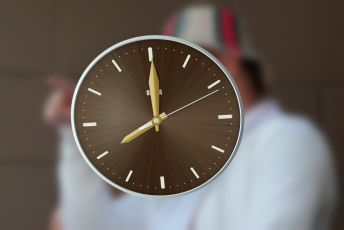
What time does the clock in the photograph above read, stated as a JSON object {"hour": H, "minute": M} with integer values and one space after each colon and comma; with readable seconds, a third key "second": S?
{"hour": 8, "minute": 0, "second": 11}
